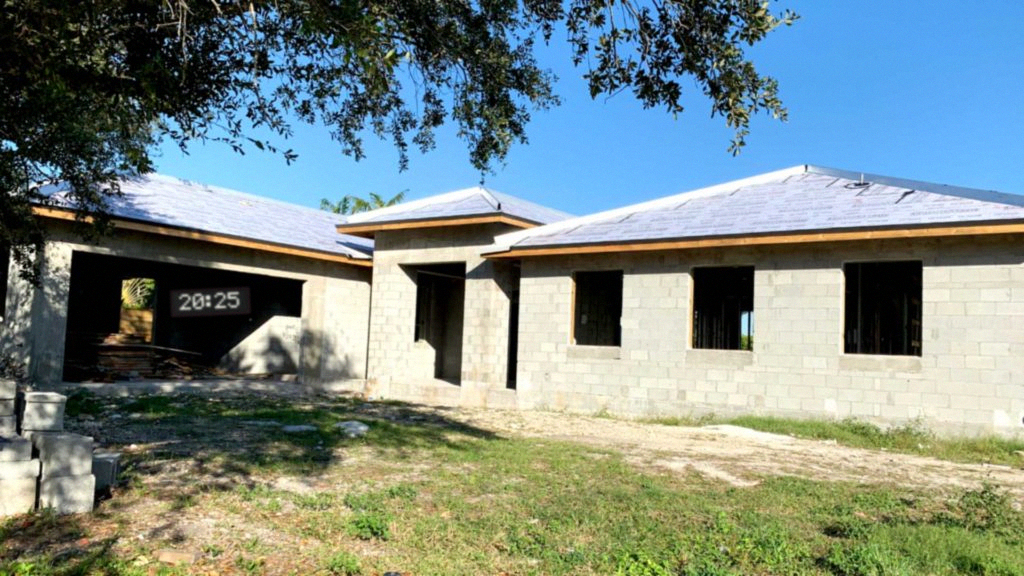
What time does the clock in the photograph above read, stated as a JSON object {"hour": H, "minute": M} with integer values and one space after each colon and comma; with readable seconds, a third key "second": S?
{"hour": 20, "minute": 25}
